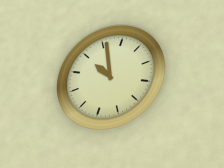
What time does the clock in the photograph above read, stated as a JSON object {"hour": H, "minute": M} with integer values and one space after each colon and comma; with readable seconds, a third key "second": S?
{"hour": 9, "minute": 56}
